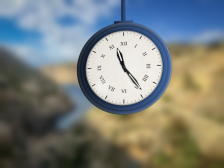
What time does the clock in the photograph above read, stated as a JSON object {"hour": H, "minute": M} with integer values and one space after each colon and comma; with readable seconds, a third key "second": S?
{"hour": 11, "minute": 24}
